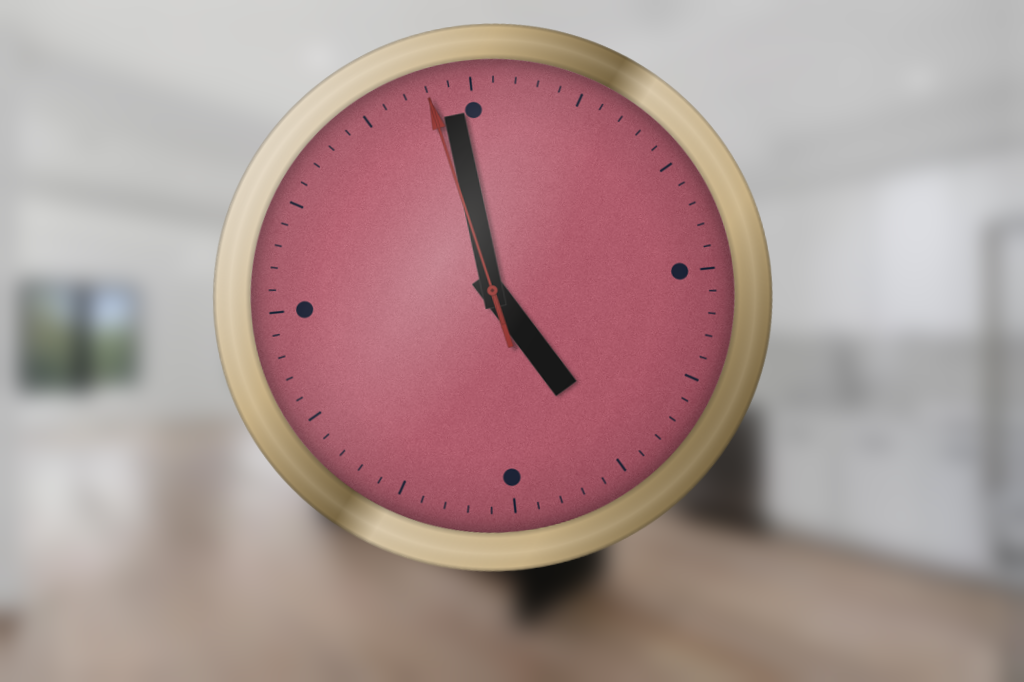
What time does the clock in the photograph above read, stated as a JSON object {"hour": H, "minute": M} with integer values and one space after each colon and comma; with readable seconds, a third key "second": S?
{"hour": 4, "minute": 58, "second": 58}
